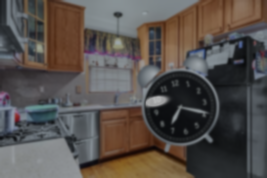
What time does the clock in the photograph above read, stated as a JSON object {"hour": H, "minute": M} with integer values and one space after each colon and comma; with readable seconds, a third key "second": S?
{"hour": 7, "minute": 19}
